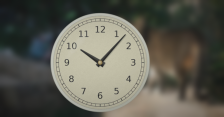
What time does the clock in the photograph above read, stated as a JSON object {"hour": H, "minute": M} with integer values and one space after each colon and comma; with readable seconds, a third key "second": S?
{"hour": 10, "minute": 7}
